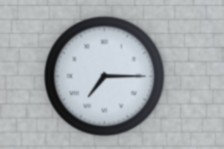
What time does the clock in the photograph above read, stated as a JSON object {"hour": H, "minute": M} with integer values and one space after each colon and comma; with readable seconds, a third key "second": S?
{"hour": 7, "minute": 15}
